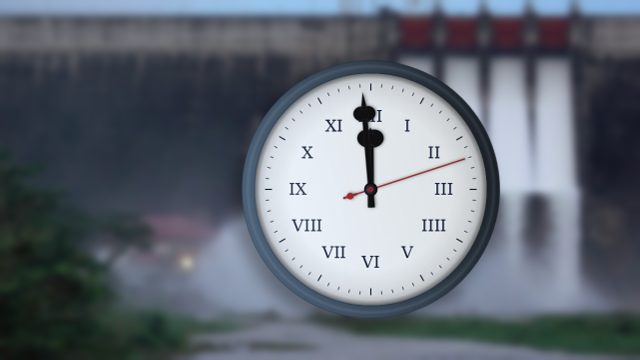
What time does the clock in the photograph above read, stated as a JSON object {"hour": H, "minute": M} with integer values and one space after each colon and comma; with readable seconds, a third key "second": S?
{"hour": 11, "minute": 59, "second": 12}
